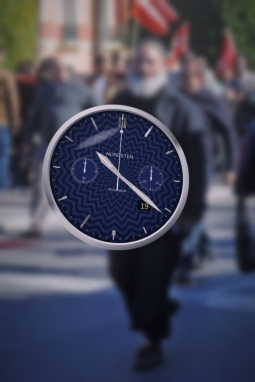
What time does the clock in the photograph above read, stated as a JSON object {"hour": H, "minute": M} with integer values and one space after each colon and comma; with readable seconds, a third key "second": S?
{"hour": 10, "minute": 21}
